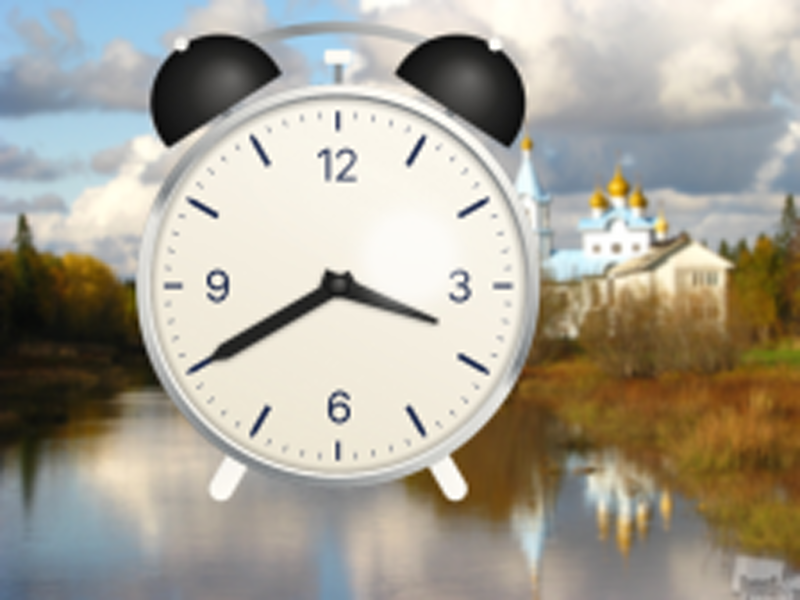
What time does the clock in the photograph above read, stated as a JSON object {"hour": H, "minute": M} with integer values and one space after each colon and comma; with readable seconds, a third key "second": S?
{"hour": 3, "minute": 40}
